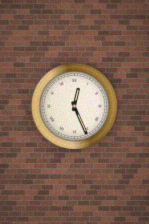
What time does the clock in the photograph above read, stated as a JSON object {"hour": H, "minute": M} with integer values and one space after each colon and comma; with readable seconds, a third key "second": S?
{"hour": 12, "minute": 26}
